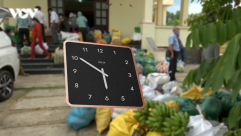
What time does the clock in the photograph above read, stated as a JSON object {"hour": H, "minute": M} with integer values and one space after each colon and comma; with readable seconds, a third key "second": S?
{"hour": 5, "minute": 51}
